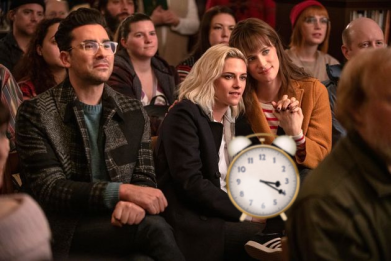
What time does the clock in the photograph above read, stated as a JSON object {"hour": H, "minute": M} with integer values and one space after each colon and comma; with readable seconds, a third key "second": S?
{"hour": 3, "minute": 20}
